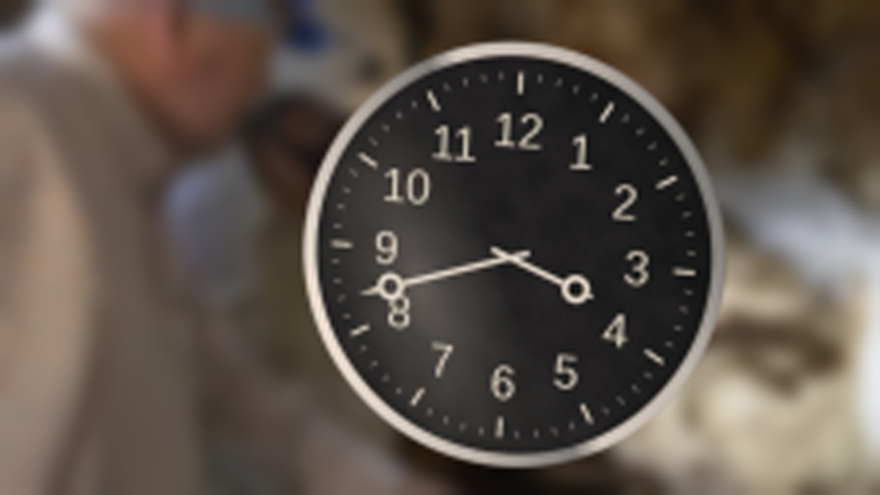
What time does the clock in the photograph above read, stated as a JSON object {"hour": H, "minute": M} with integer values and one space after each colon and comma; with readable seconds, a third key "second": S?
{"hour": 3, "minute": 42}
